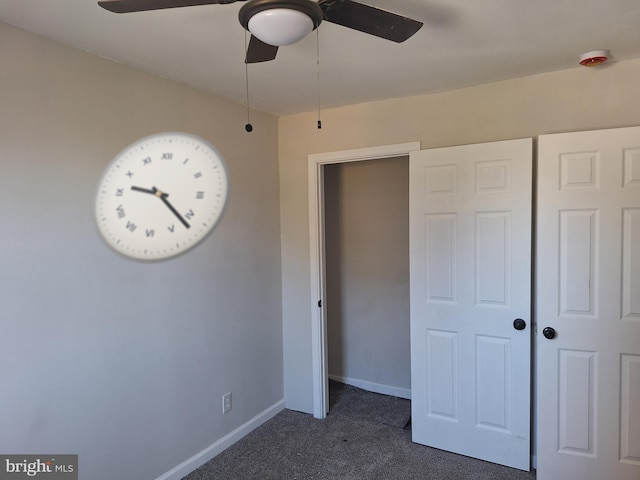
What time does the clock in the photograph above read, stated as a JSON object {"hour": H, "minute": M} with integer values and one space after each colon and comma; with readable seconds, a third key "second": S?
{"hour": 9, "minute": 22}
